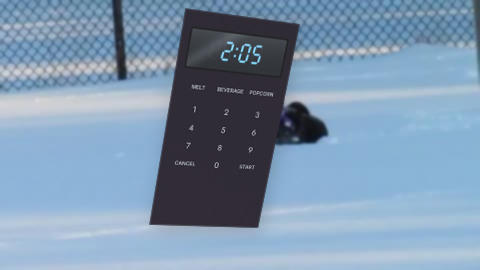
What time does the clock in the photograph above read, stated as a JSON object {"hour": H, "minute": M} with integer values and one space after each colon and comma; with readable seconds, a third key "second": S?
{"hour": 2, "minute": 5}
